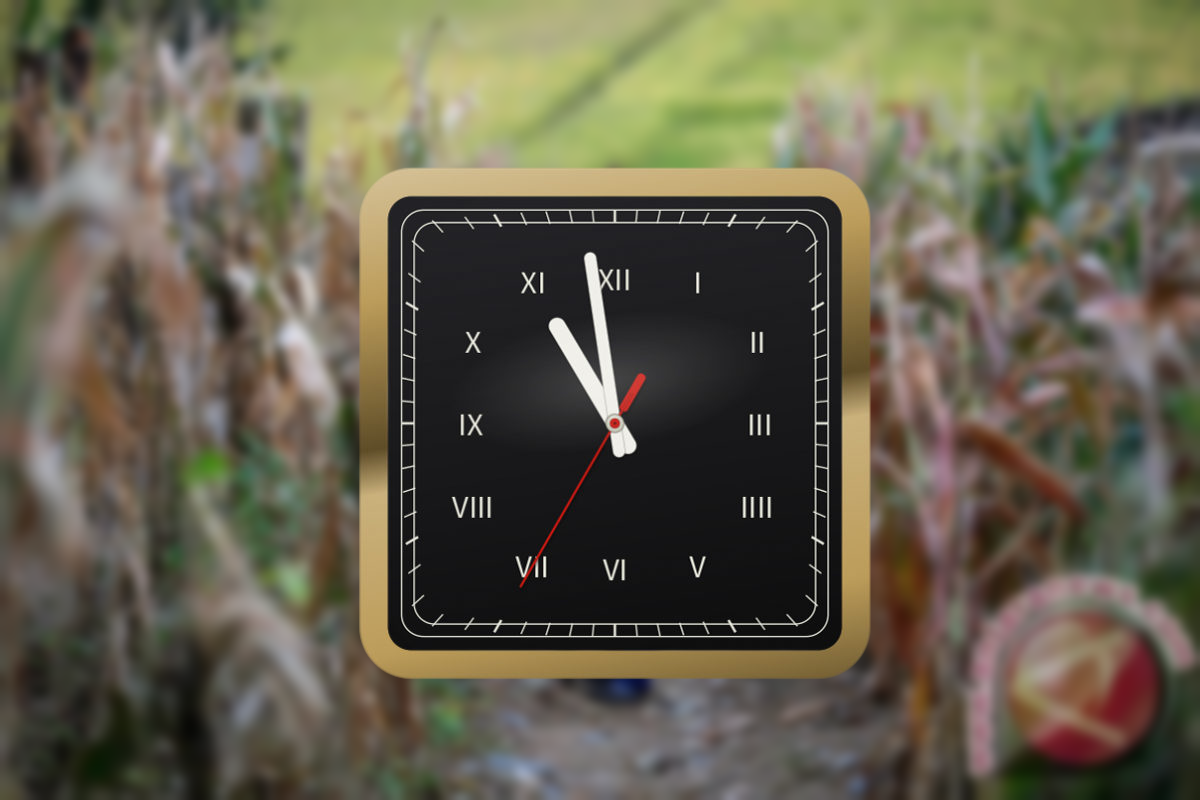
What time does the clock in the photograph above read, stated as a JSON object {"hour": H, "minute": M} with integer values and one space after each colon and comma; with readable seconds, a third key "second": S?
{"hour": 10, "minute": 58, "second": 35}
